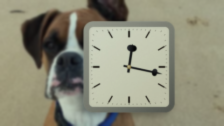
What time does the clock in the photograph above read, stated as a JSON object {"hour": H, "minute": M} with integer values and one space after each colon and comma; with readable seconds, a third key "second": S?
{"hour": 12, "minute": 17}
